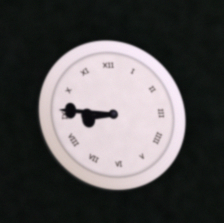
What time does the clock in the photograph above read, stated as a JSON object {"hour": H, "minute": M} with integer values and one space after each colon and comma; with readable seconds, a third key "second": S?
{"hour": 8, "minute": 46}
